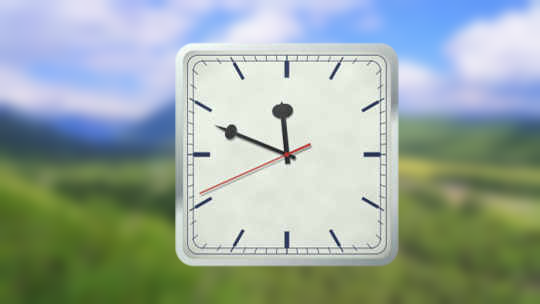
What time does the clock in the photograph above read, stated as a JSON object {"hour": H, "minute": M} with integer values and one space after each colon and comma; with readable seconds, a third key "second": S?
{"hour": 11, "minute": 48, "second": 41}
